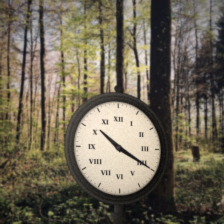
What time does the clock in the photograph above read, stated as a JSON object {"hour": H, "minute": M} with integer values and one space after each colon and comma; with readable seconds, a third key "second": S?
{"hour": 10, "minute": 20}
